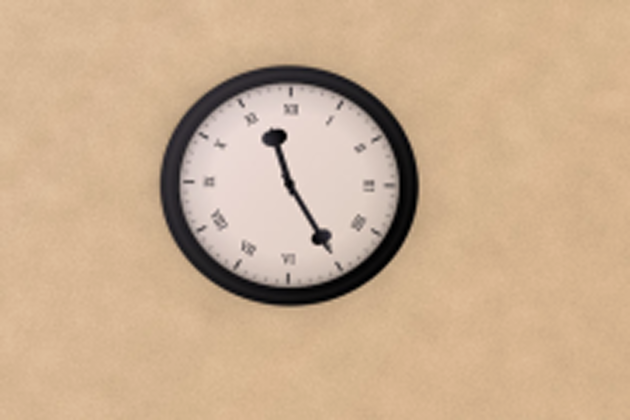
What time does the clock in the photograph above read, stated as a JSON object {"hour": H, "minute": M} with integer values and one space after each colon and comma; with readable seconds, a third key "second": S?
{"hour": 11, "minute": 25}
